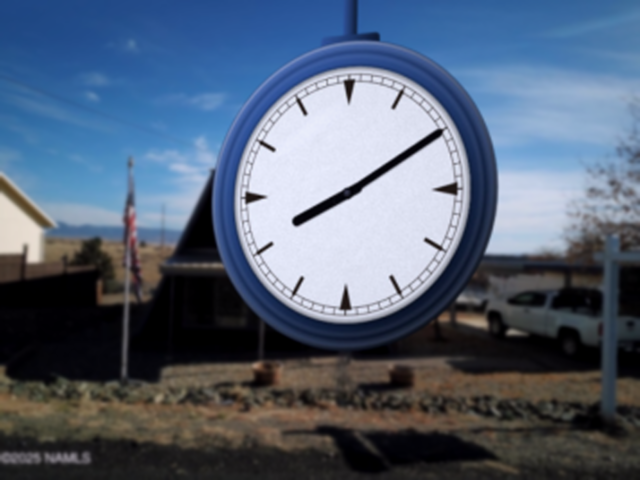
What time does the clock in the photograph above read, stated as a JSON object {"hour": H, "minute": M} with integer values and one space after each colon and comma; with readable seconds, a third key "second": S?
{"hour": 8, "minute": 10}
